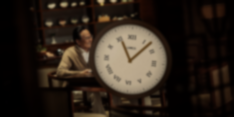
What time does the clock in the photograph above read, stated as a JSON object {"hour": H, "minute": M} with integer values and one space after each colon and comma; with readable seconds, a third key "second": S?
{"hour": 11, "minute": 7}
